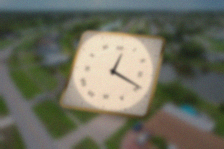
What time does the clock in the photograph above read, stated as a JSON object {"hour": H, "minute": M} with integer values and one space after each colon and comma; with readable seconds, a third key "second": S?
{"hour": 12, "minute": 19}
